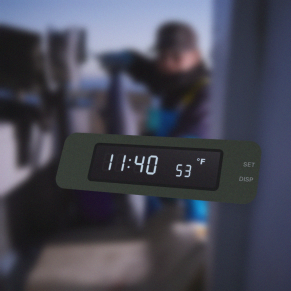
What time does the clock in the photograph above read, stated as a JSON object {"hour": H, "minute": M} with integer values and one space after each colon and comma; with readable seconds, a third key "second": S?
{"hour": 11, "minute": 40}
